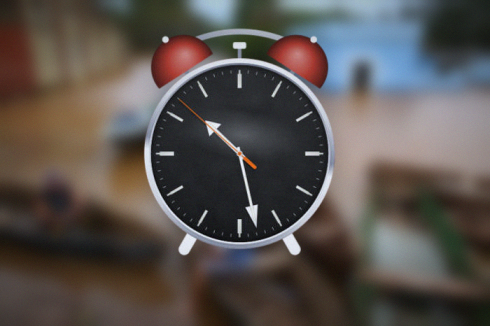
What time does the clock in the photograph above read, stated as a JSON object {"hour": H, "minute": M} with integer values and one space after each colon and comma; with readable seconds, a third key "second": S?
{"hour": 10, "minute": 27, "second": 52}
